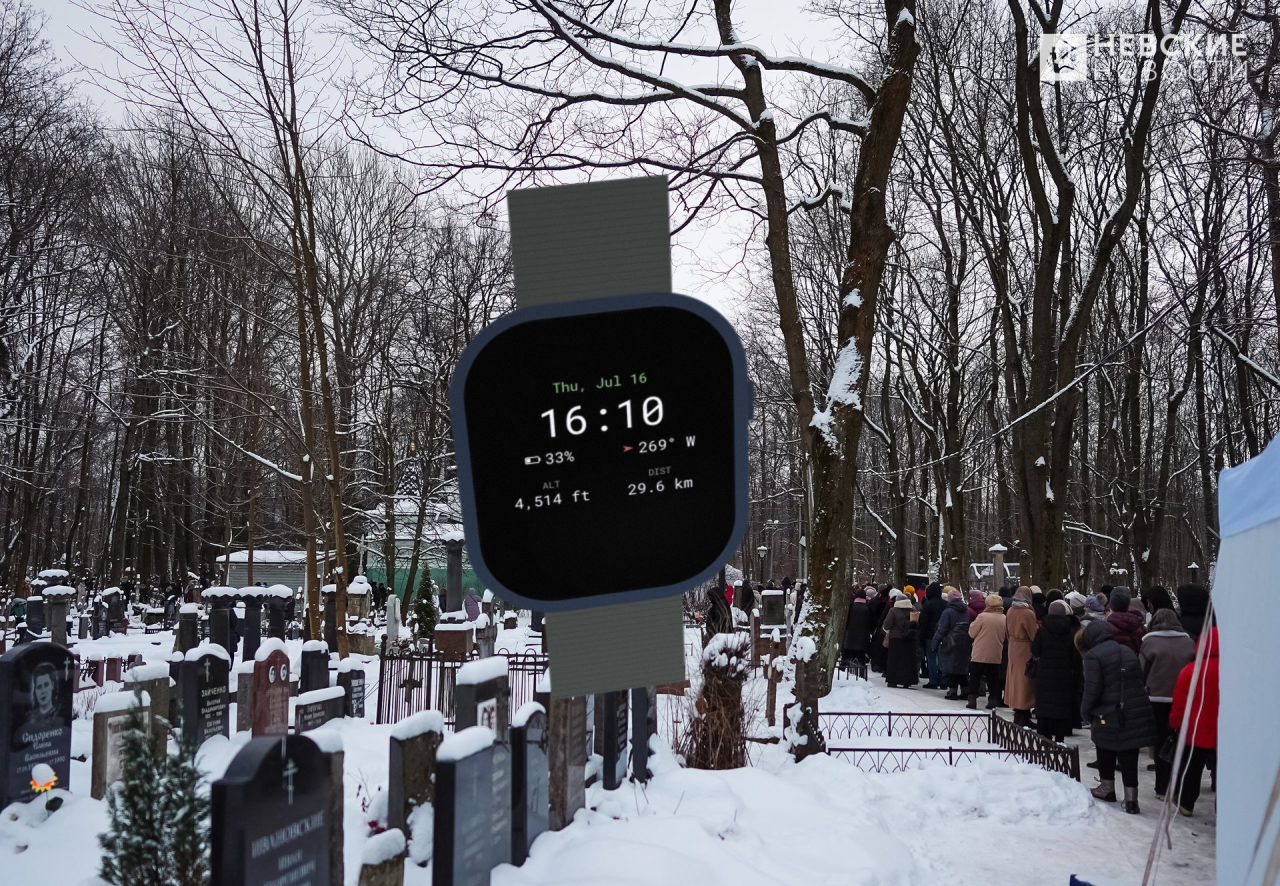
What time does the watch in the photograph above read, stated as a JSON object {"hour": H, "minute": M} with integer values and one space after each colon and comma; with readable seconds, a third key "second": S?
{"hour": 16, "minute": 10}
